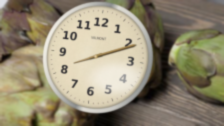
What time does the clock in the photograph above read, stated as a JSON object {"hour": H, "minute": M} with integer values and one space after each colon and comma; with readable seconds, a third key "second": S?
{"hour": 8, "minute": 11}
